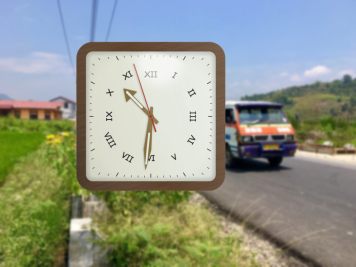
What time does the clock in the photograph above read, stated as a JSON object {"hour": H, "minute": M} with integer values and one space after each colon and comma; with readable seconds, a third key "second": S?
{"hour": 10, "minute": 30, "second": 57}
